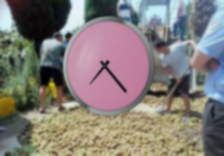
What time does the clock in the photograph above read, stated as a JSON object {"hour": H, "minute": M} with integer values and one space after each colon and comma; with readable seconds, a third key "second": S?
{"hour": 7, "minute": 23}
